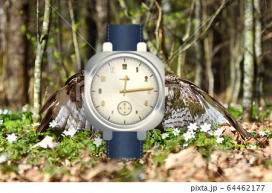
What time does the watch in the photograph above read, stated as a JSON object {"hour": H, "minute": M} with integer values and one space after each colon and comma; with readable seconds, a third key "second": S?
{"hour": 12, "minute": 14}
